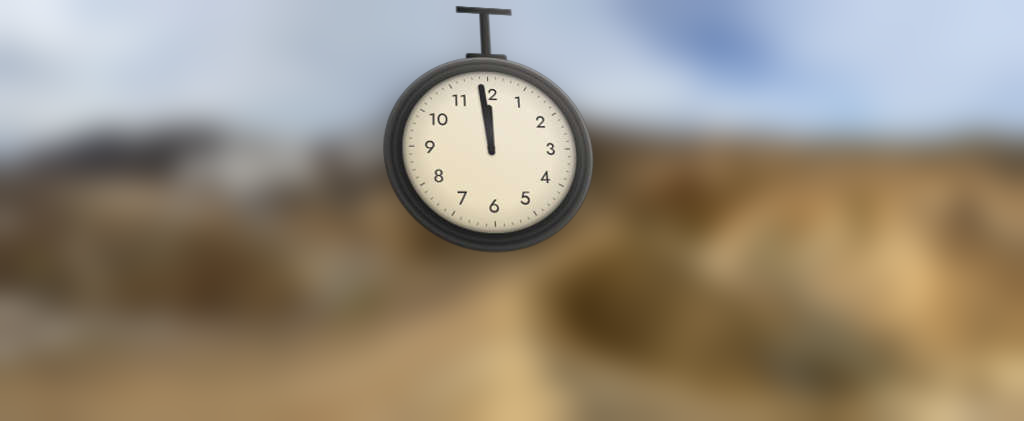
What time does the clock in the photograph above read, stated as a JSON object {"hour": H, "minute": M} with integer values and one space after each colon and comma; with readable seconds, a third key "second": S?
{"hour": 11, "minute": 59}
